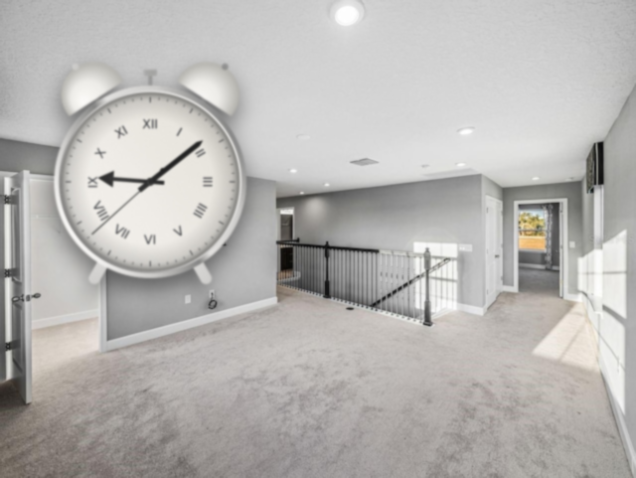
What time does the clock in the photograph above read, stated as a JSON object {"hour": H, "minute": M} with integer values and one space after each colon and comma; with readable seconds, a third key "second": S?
{"hour": 9, "minute": 8, "second": 38}
